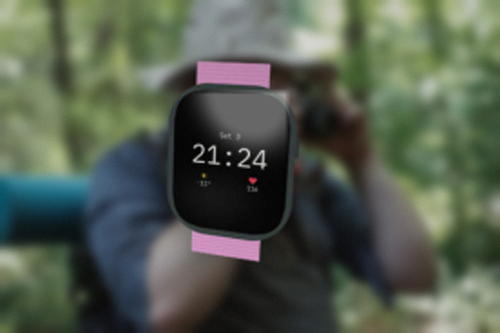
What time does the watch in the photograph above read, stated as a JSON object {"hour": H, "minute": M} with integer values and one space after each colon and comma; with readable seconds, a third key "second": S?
{"hour": 21, "minute": 24}
